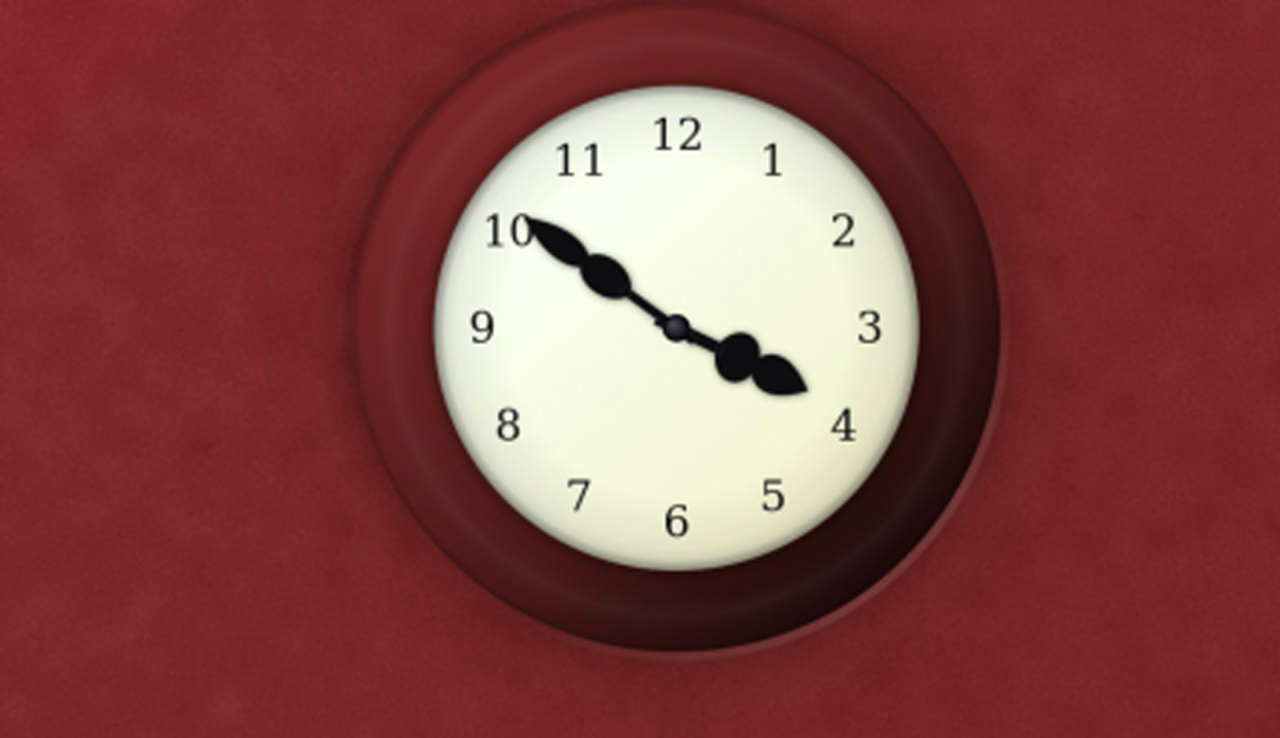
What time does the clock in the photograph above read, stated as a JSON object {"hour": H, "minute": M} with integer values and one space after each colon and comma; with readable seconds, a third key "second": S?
{"hour": 3, "minute": 51}
